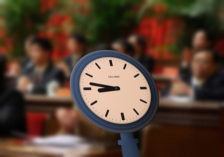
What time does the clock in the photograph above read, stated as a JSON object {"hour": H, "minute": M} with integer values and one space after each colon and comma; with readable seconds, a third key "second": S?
{"hour": 8, "minute": 47}
